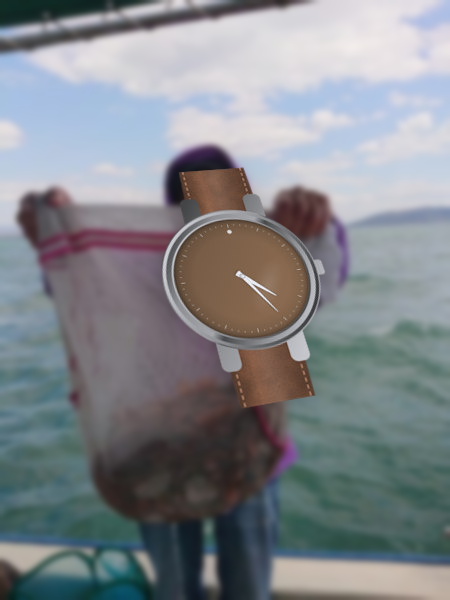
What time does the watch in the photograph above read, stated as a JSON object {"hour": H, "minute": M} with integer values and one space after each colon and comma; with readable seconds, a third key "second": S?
{"hour": 4, "minute": 25}
